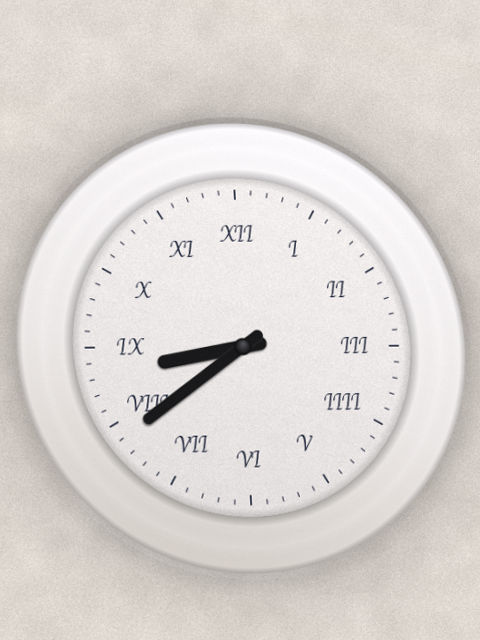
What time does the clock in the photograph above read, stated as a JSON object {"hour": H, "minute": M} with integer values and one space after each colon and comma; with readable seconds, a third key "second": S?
{"hour": 8, "minute": 39}
